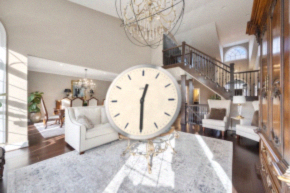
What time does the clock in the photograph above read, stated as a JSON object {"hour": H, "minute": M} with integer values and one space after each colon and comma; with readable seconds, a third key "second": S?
{"hour": 12, "minute": 30}
